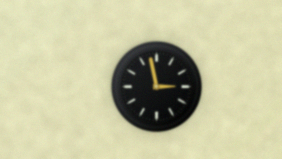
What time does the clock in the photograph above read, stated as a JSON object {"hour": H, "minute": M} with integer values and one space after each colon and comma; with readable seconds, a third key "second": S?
{"hour": 2, "minute": 58}
